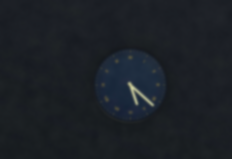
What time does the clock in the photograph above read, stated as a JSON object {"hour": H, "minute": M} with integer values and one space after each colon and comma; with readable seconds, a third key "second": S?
{"hour": 5, "minute": 22}
